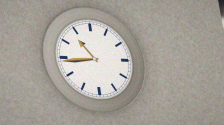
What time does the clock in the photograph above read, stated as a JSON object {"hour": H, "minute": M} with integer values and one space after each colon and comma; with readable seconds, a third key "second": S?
{"hour": 10, "minute": 44}
